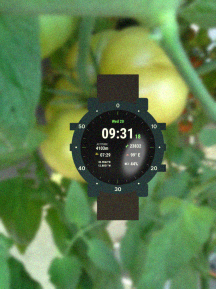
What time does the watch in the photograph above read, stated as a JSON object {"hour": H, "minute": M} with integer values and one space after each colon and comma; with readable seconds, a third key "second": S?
{"hour": 9, "minute": 31}
